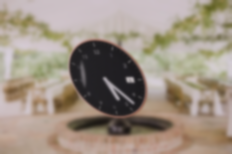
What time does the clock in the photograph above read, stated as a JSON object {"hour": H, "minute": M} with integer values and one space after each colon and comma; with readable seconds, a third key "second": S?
{"hour": 5, "minute": 23}
